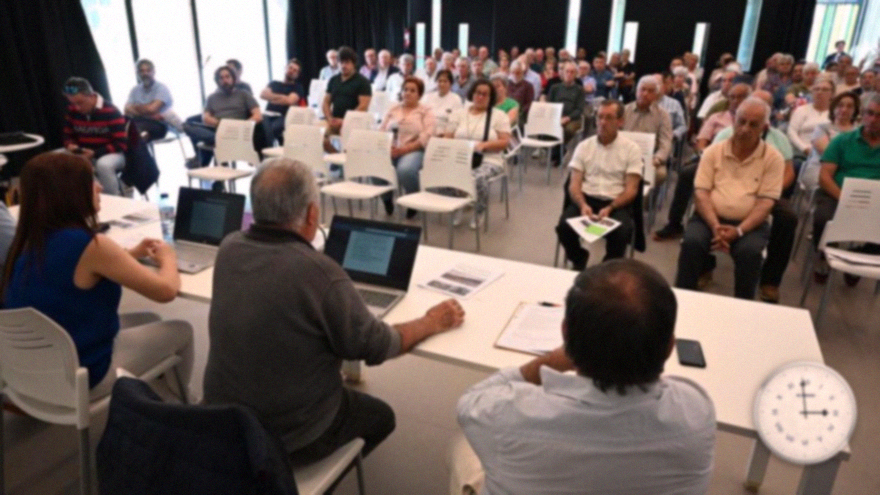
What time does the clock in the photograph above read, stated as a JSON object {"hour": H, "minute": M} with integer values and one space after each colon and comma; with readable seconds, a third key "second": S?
{"hour": 2, "minute": 59}
